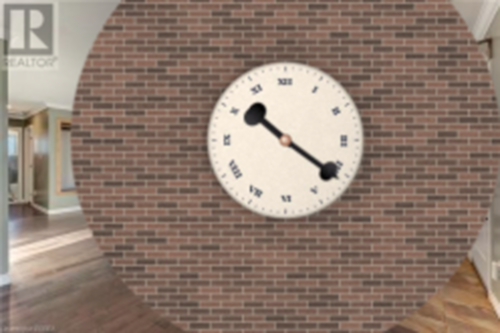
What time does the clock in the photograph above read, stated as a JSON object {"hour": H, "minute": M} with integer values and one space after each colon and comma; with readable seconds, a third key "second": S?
{"hour": 10, "minute": 21}
